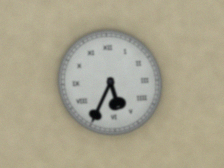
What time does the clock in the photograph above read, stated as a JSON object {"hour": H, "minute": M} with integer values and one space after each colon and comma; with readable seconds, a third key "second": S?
{"hour": 5, "minute": 35}
